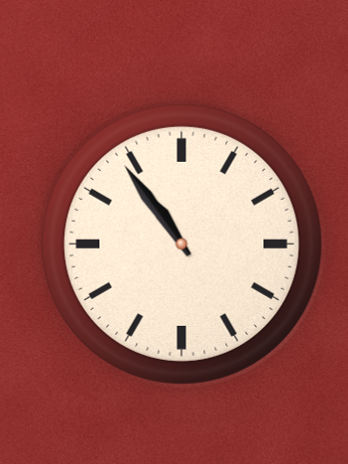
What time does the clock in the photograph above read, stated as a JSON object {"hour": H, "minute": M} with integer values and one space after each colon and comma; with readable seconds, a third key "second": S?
{"hour": 10, "minute": 54}
